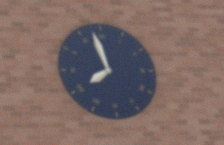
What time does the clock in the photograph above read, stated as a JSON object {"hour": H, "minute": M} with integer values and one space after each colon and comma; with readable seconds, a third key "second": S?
{"hour": 7, "minute": 58}
